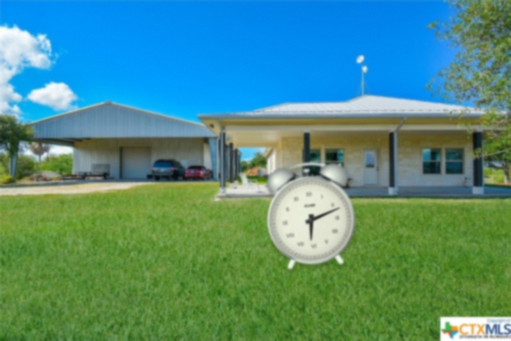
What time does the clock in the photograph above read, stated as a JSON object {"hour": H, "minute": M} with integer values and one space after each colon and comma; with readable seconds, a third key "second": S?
{"hour": 6, "minute": 12}
